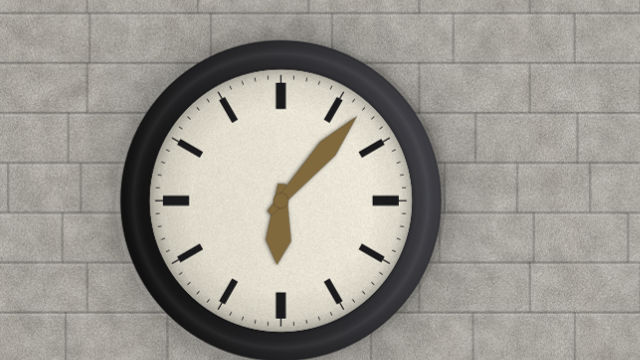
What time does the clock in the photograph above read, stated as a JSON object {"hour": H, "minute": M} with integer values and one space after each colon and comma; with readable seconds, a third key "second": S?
{"hour": 6, "minute": 7}
